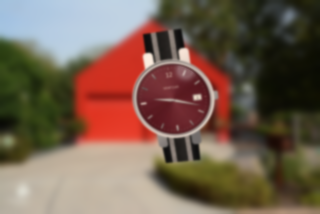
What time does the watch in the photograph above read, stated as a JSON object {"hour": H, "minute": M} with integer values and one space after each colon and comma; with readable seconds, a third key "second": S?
{"hour": 9, "minute": 18}
